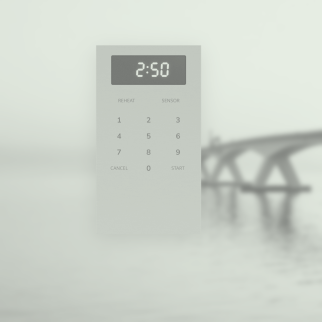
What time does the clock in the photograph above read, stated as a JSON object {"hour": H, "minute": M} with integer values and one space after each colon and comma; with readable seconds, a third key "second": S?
{"hour": 2, "minute": 50}
